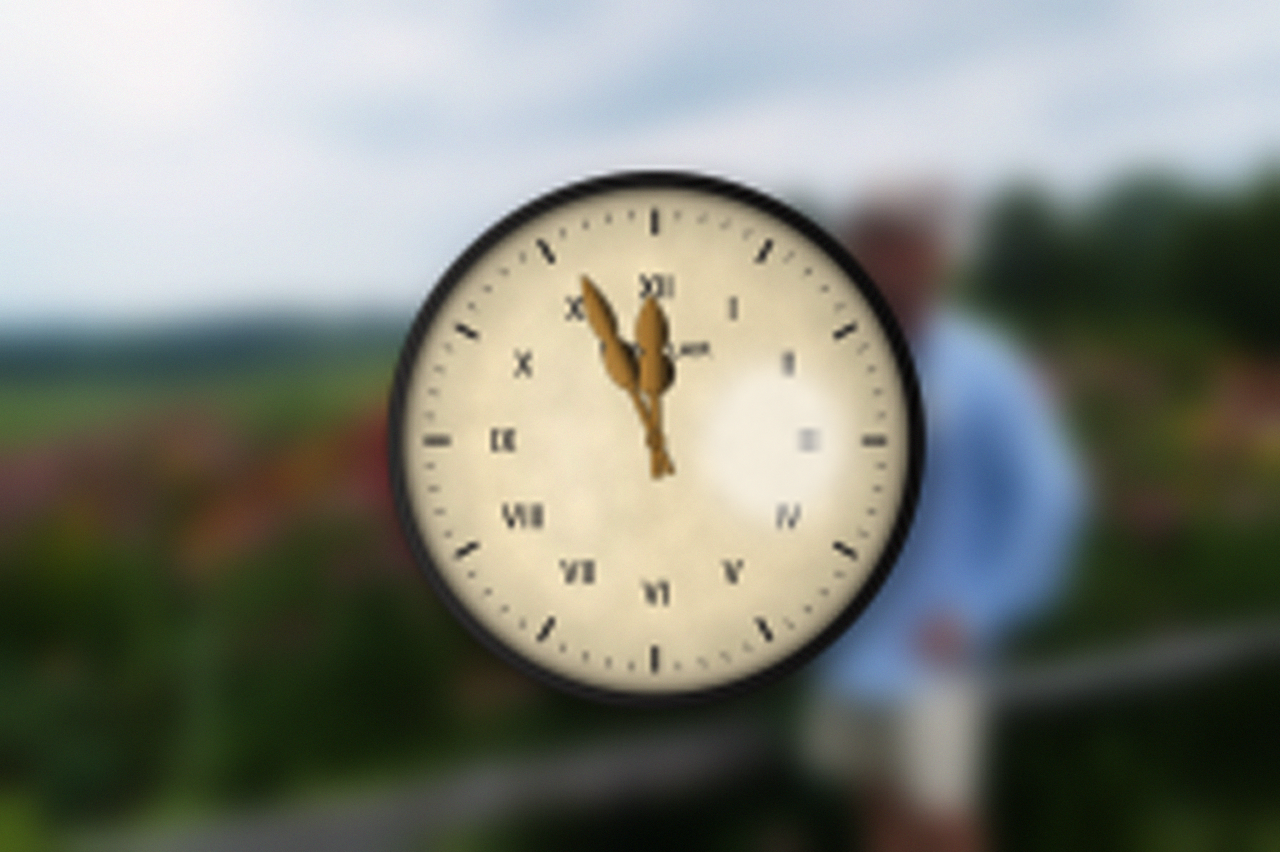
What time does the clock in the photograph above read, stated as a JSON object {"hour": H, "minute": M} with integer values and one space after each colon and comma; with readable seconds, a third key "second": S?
{"hour": 11, "minute": 56}
